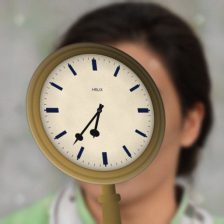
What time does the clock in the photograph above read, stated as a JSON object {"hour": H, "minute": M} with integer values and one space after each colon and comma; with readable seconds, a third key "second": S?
{"hour": 6, "minute": 37}
